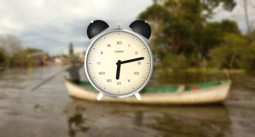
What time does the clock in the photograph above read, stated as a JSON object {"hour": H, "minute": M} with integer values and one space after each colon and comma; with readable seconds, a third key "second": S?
{"hour": 6, "minute": 13}
